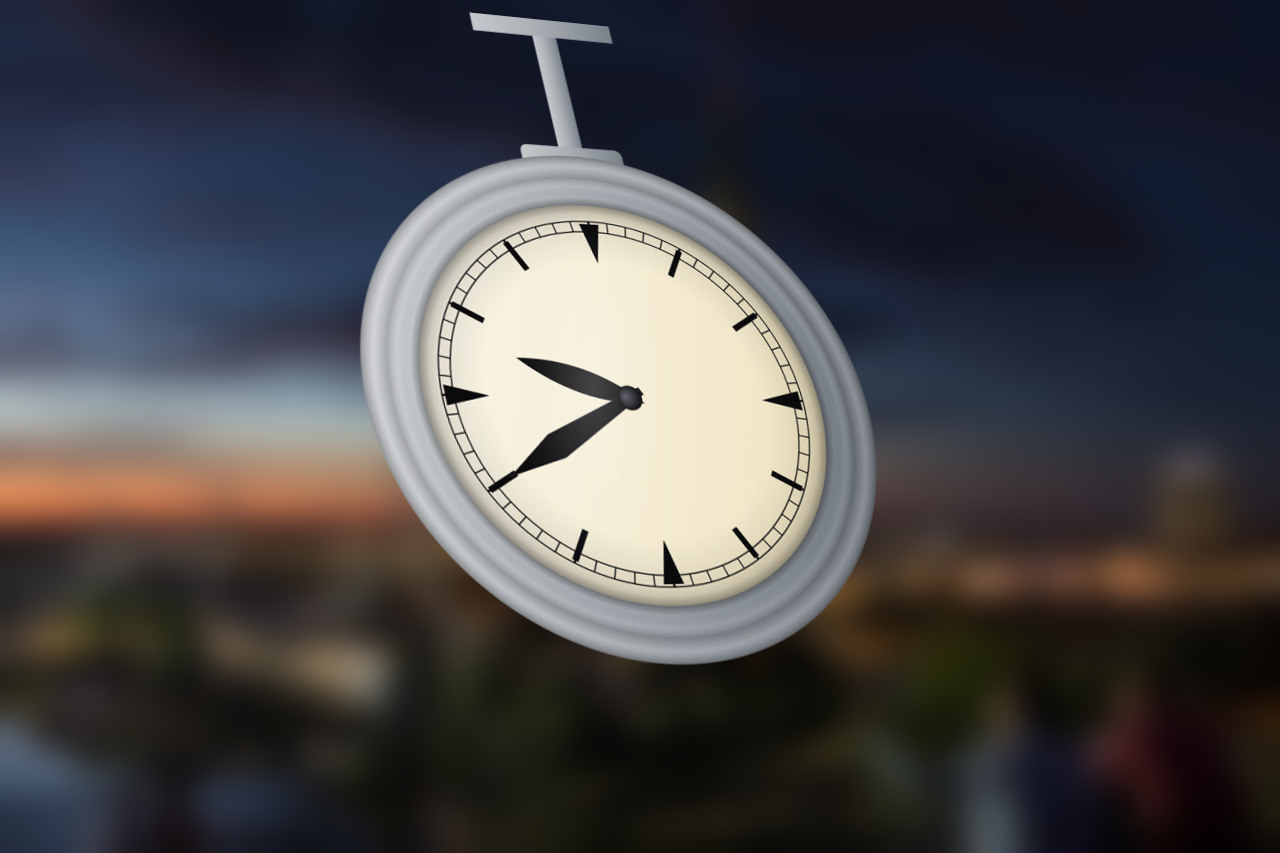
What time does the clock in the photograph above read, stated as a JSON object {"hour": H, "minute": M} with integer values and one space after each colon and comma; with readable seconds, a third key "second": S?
{"hour": 9, "minute": 40}
